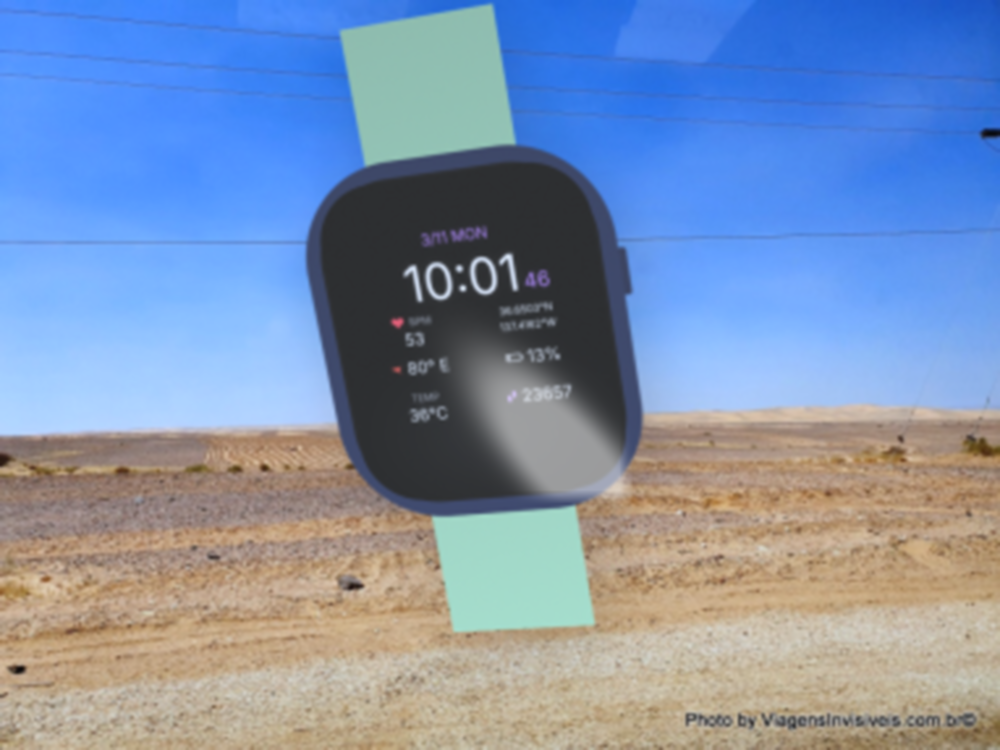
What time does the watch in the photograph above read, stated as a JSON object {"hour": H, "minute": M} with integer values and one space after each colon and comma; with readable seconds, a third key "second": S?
{"hour": 10, "minute": 1}
